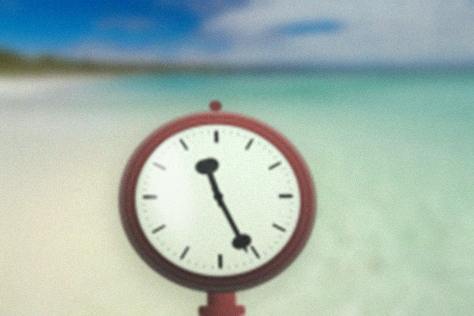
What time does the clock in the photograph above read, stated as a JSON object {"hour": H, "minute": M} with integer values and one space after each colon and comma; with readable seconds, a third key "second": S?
{"hour": 11, "minute": 26}
